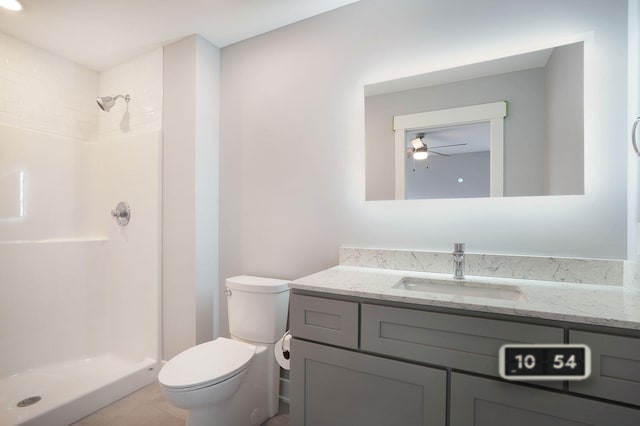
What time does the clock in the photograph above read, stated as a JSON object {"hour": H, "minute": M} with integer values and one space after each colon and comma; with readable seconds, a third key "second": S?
{"hour": 10, "minute": 54}
